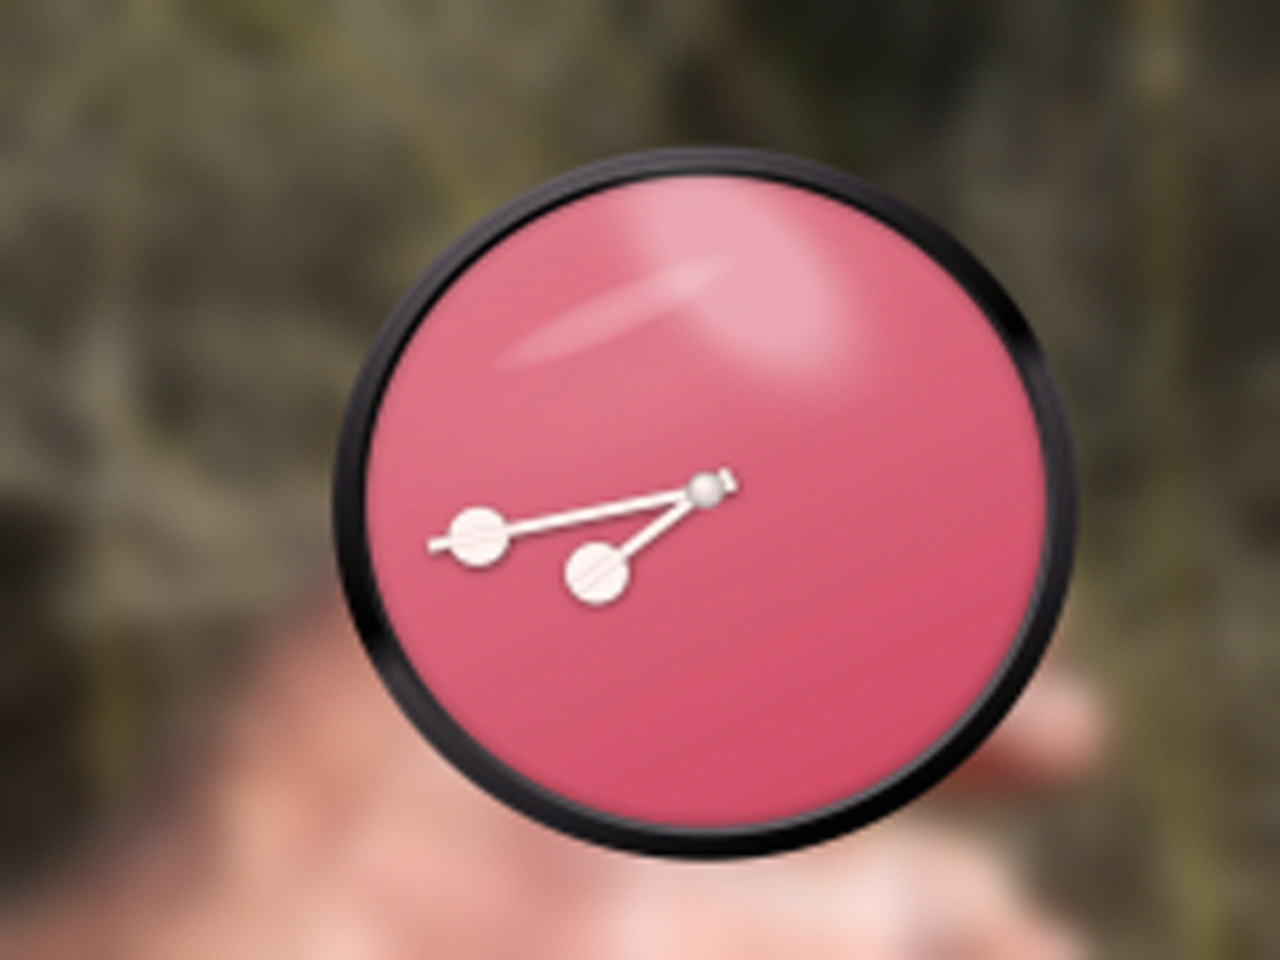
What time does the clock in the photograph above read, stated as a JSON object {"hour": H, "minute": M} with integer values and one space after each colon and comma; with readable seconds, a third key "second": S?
{"hour": 7, "minute": 43}
